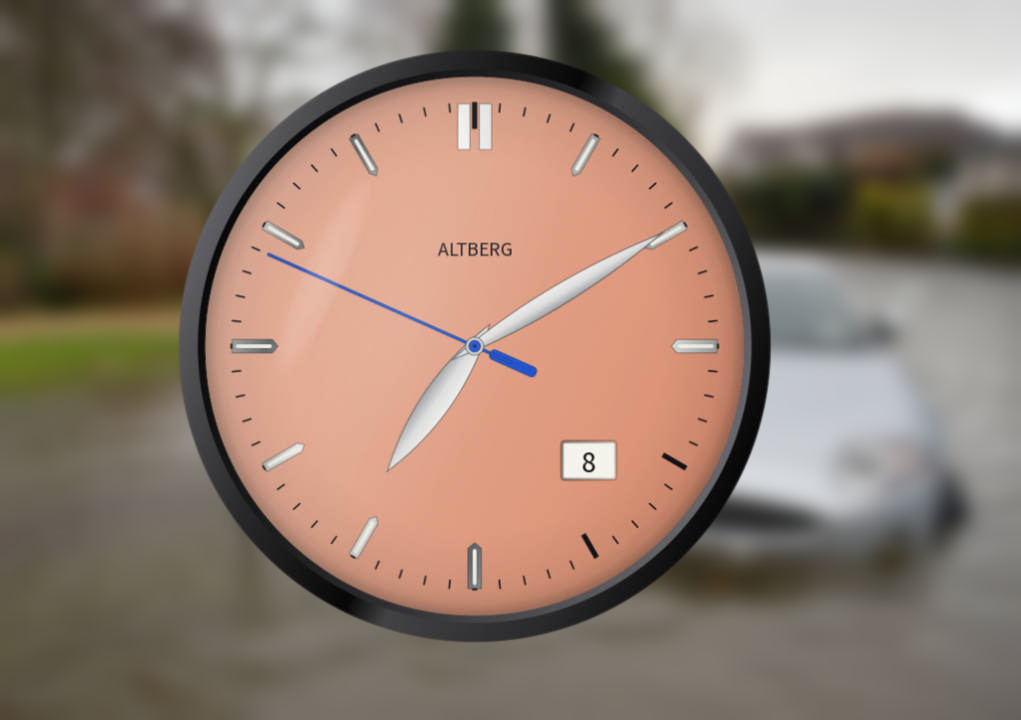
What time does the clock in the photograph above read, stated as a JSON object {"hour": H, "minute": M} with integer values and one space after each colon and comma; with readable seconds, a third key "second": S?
{"hour": 7, "minute": 9, "second": 49}
